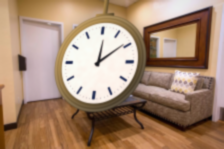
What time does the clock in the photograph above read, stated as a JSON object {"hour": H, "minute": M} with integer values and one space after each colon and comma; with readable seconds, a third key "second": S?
{"hour": 12, "minute": 9}
